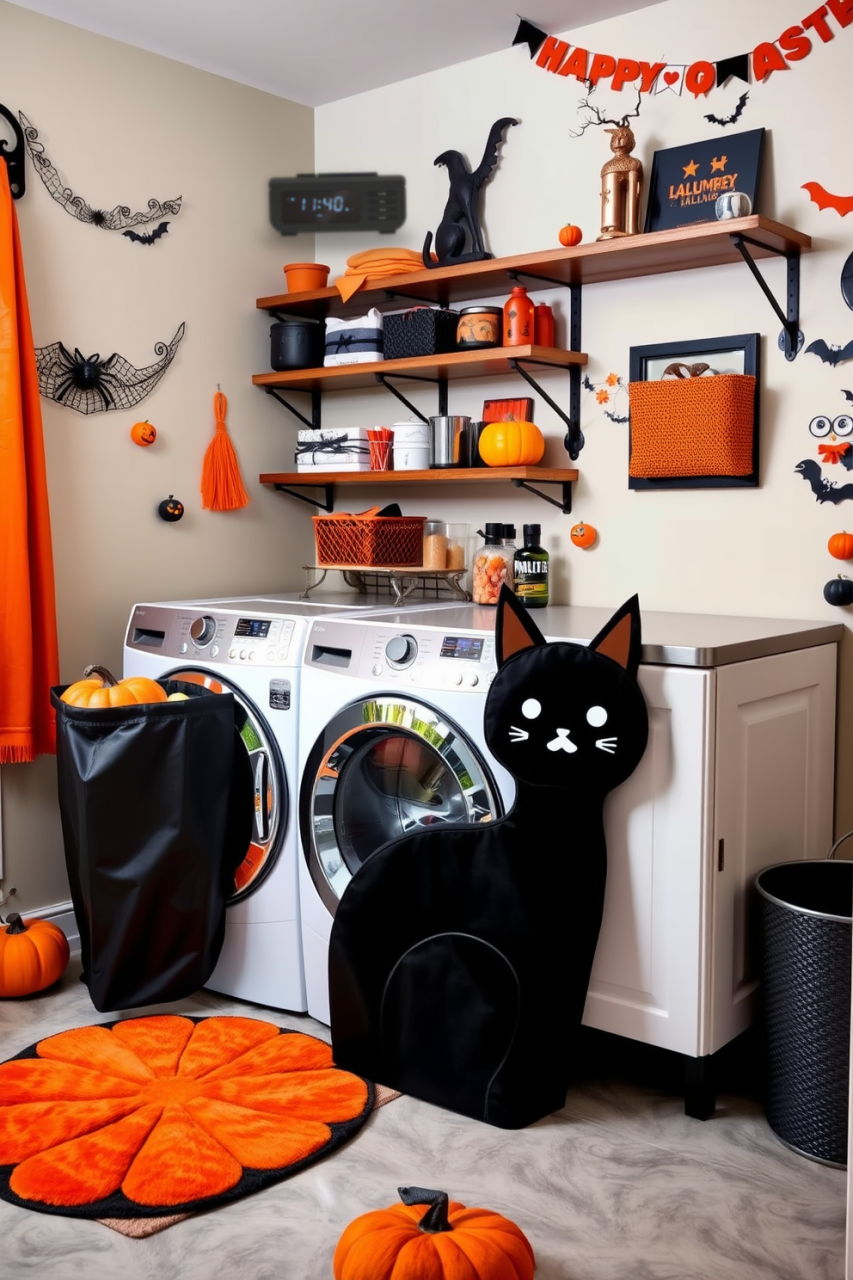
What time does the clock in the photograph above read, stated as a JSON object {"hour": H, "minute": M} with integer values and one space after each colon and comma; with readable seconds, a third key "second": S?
{"hour": 11, "minute": 40}
